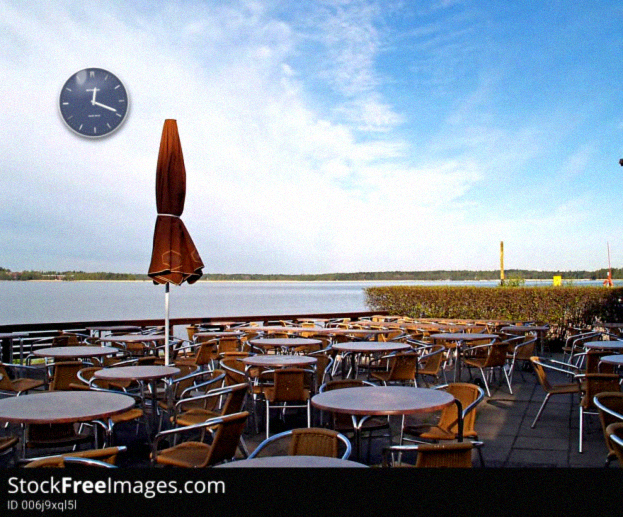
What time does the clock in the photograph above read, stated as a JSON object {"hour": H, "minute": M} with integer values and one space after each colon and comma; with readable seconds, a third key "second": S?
{"hour": 12, "minute": 19}
